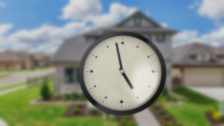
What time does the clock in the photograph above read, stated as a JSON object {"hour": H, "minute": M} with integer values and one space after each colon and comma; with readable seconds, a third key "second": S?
{"hour": 4, "minute": 58}
